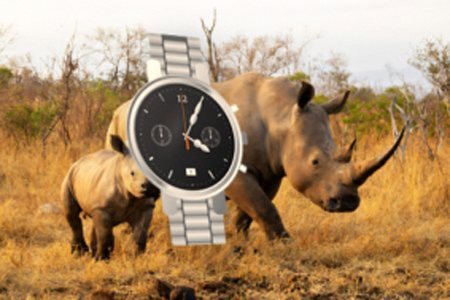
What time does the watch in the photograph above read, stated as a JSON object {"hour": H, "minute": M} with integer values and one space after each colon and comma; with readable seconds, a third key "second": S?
{"hour": 4, "minute": 5}
